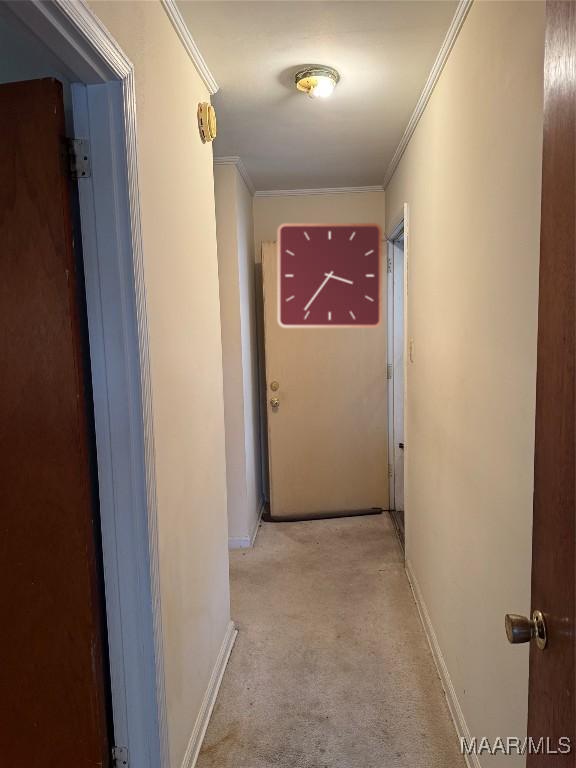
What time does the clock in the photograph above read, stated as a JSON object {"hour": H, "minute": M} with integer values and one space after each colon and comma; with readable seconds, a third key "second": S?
{"hour": 3, "minute": 36}
